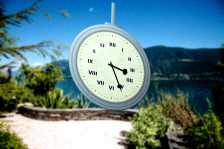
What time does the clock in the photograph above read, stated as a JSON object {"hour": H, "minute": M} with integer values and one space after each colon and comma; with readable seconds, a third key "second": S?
{"hour": 3, "minute": 26}
